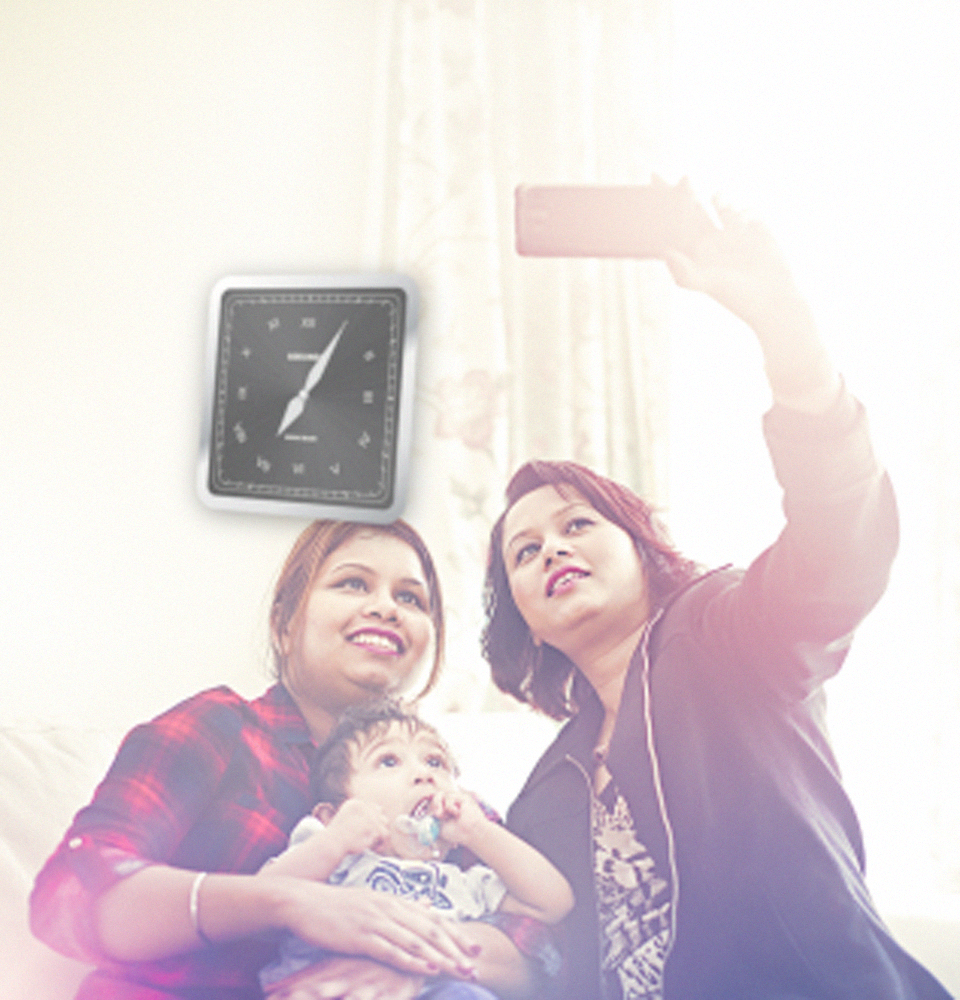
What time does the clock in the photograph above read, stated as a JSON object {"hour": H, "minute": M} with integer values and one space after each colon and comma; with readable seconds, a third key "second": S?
{"hour": 7, "minute": 5}
